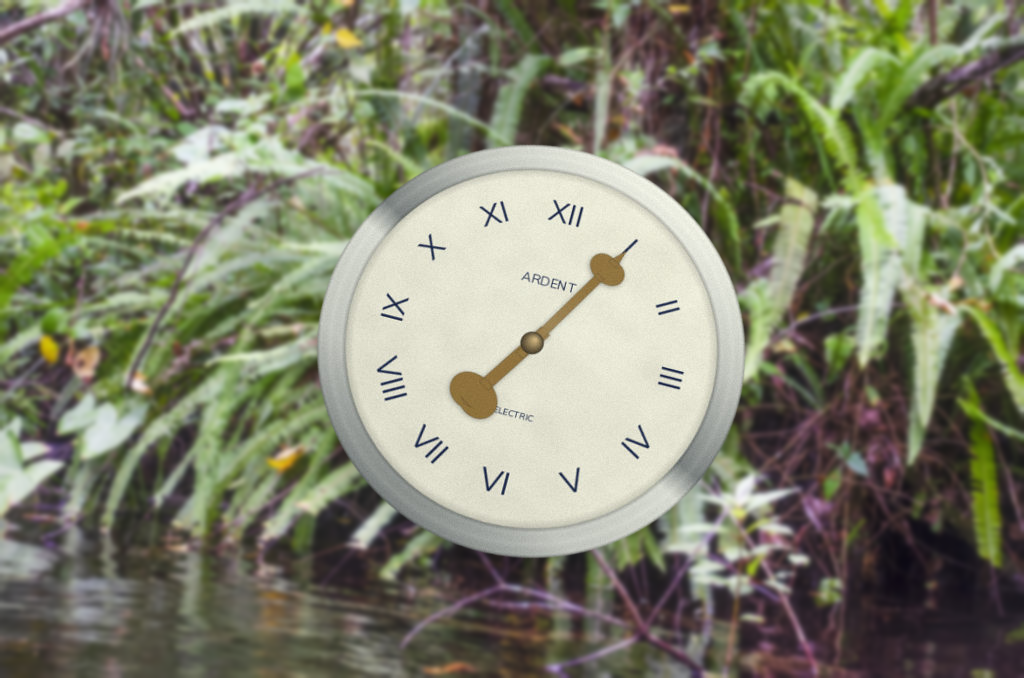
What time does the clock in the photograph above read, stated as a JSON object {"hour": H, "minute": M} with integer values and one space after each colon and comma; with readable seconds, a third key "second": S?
{"hour": 7, "minute": 5}
